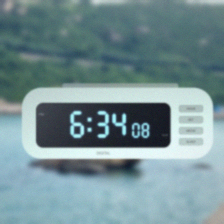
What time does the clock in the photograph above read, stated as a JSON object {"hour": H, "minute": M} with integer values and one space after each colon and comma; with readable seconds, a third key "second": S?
{"hour": 6, "minute": 34, "second": 8}
